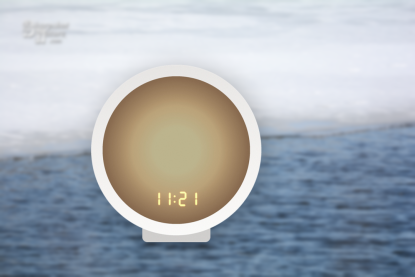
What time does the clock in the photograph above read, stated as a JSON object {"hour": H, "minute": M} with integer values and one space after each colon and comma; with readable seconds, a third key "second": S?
{"hour": 11, "minute": 21}
